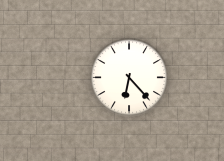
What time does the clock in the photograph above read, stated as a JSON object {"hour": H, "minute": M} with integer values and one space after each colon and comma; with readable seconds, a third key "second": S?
{"hour": 6, "minute": 23}
